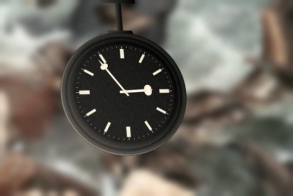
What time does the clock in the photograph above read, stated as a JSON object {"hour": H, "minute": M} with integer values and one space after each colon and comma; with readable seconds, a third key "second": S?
{"hour": 2, "minute": 54}
